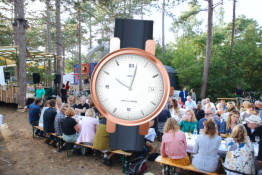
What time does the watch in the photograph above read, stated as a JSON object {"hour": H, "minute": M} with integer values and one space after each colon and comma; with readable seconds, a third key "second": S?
{"hour": 10, "minute": 2}
